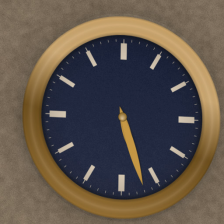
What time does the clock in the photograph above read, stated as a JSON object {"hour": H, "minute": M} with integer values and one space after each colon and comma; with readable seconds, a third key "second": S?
{"hour": 5, "minute": 27}
